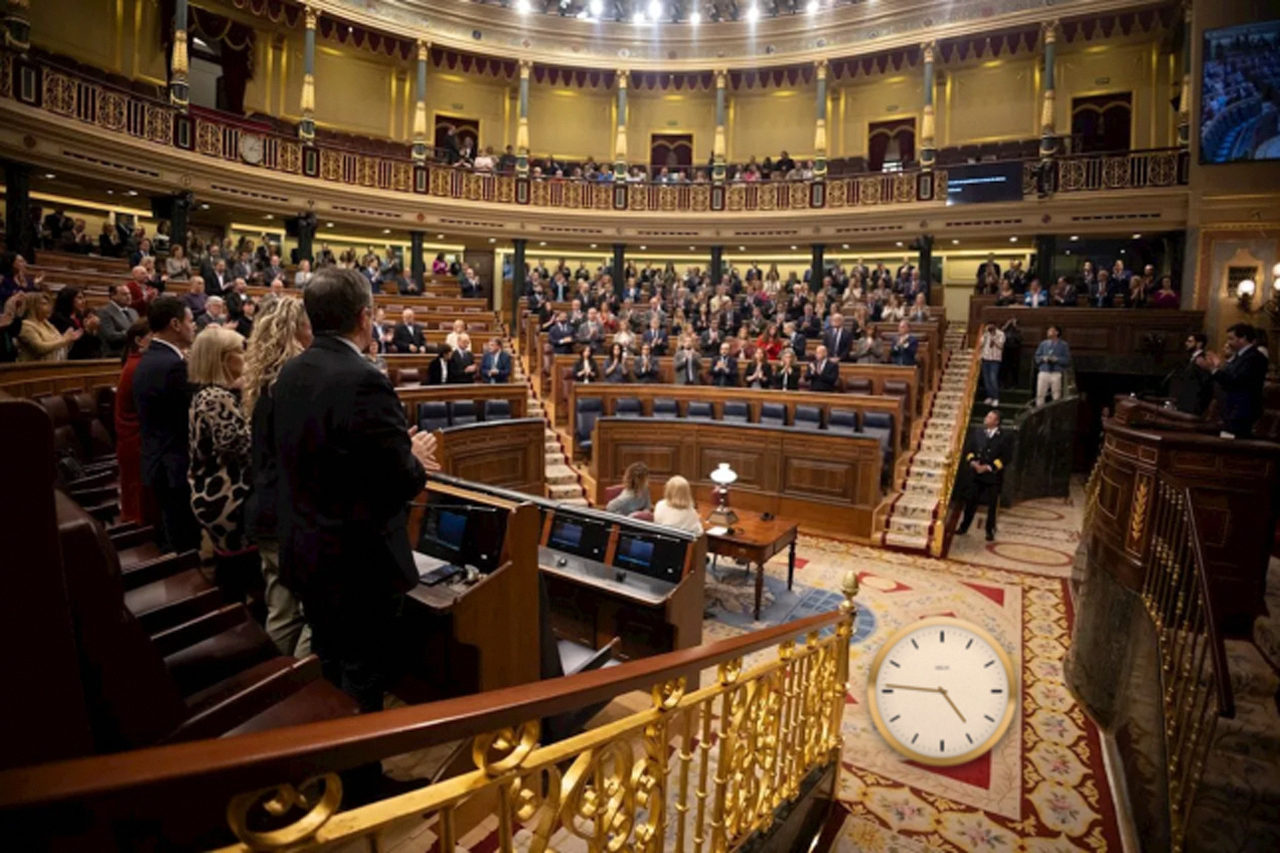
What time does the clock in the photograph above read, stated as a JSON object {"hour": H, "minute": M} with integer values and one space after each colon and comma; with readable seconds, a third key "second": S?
{"hour": 4, "minute": 46}
